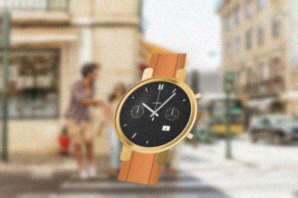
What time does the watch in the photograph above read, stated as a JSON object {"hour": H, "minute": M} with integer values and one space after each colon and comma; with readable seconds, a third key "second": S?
{"hour": 10, "minute": 6}
